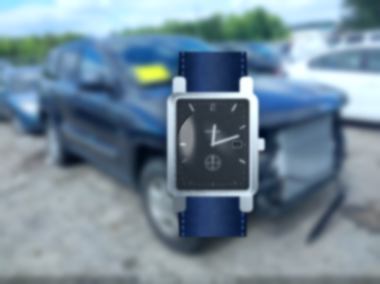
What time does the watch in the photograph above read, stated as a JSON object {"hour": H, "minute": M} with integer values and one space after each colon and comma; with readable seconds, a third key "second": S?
{"hour": 12, "minute": 12}
